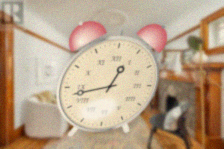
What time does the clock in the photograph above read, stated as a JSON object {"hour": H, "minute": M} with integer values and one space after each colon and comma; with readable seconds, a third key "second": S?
{"hour": 12, "minute": 43}
